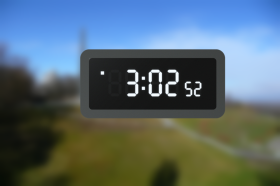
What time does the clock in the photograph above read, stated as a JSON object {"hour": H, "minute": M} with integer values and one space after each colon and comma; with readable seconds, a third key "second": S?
{"hour": 3, "minute": 2, "second": 52}
